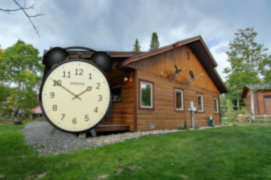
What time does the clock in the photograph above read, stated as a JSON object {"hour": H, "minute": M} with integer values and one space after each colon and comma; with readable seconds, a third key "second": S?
{"hour": 1, "minute": 50}
